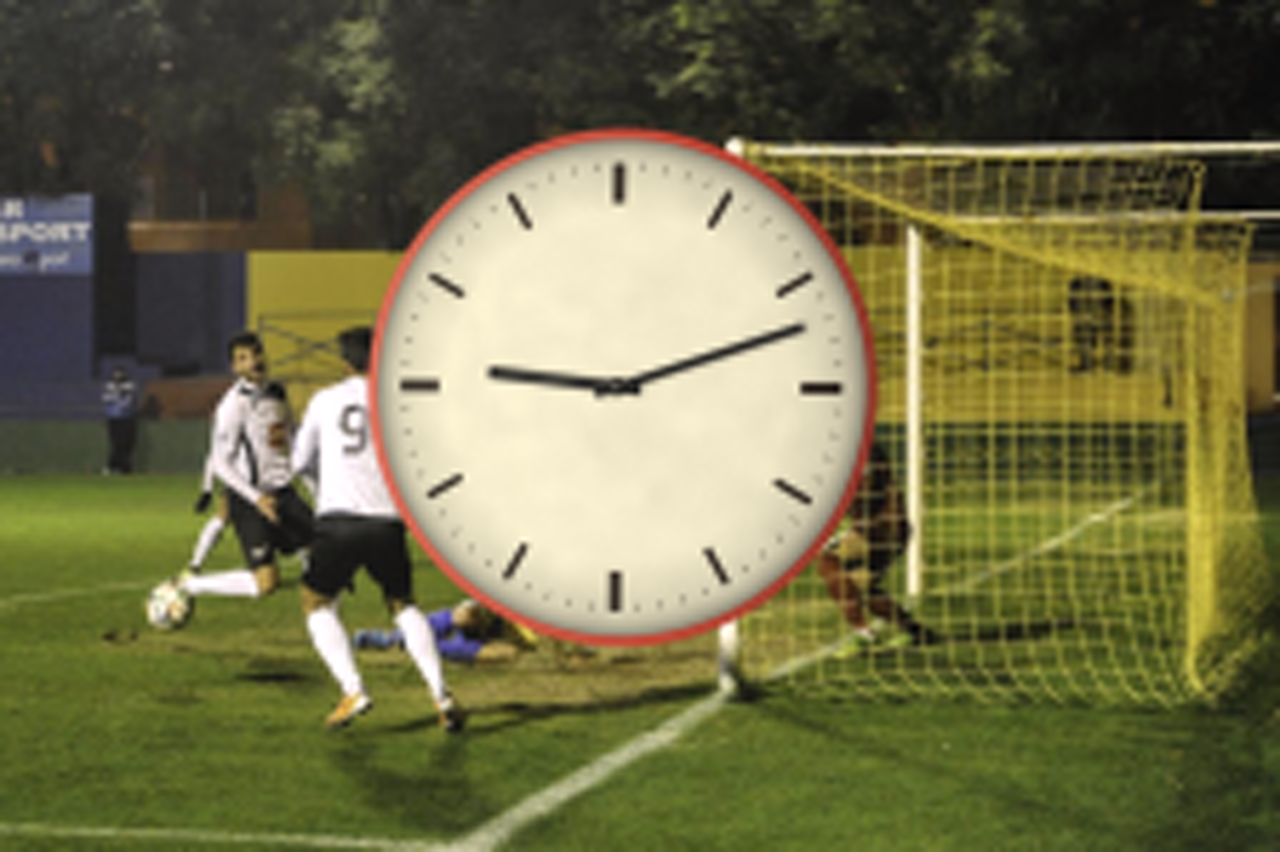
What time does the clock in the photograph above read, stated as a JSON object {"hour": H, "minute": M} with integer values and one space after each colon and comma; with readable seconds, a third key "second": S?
{"hour": 9, "minute": 12}
